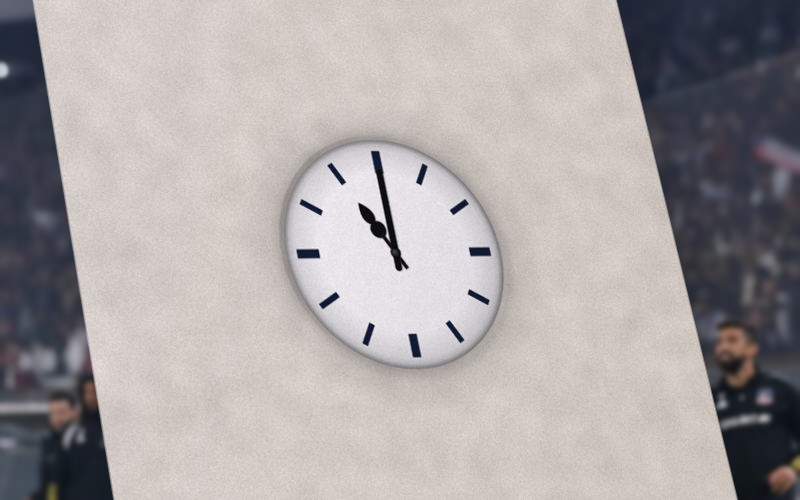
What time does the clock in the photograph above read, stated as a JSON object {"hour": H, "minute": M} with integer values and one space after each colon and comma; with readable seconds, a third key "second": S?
{"hour": 11, "minute": 0}
